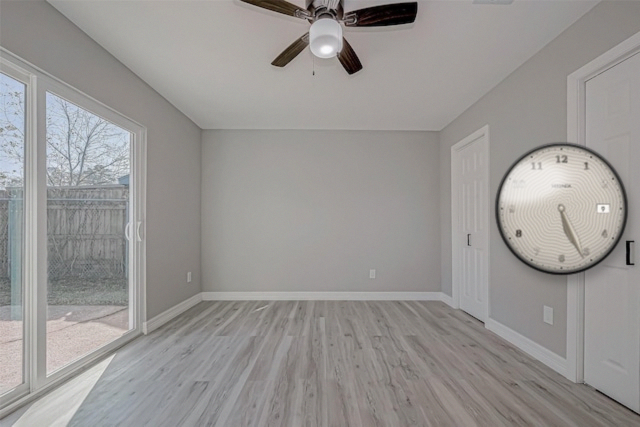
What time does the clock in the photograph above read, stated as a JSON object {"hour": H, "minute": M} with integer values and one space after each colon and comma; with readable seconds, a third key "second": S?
{"hour": 5, "minute": 26}
